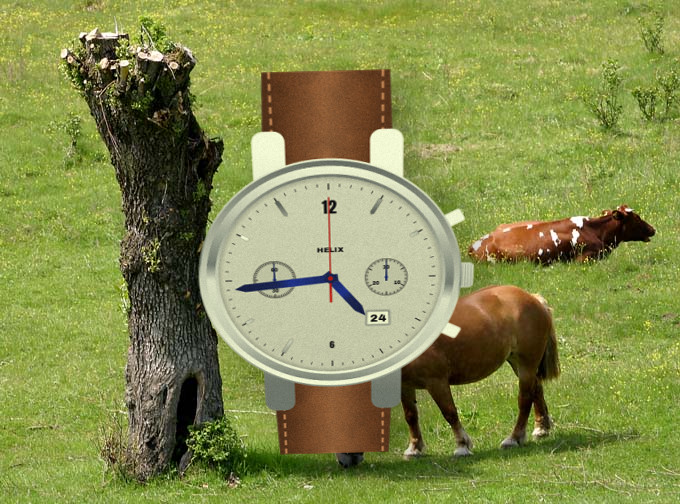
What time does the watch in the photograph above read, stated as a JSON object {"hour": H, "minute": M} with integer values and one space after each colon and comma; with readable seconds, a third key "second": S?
{"hour": 4, "minute": 44}
